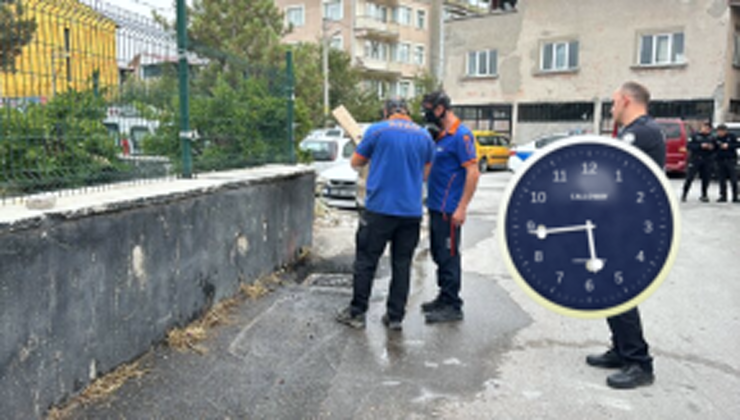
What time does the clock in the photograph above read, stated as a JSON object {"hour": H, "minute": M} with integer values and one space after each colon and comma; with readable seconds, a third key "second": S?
{"hour": 5, "minute": 44}
